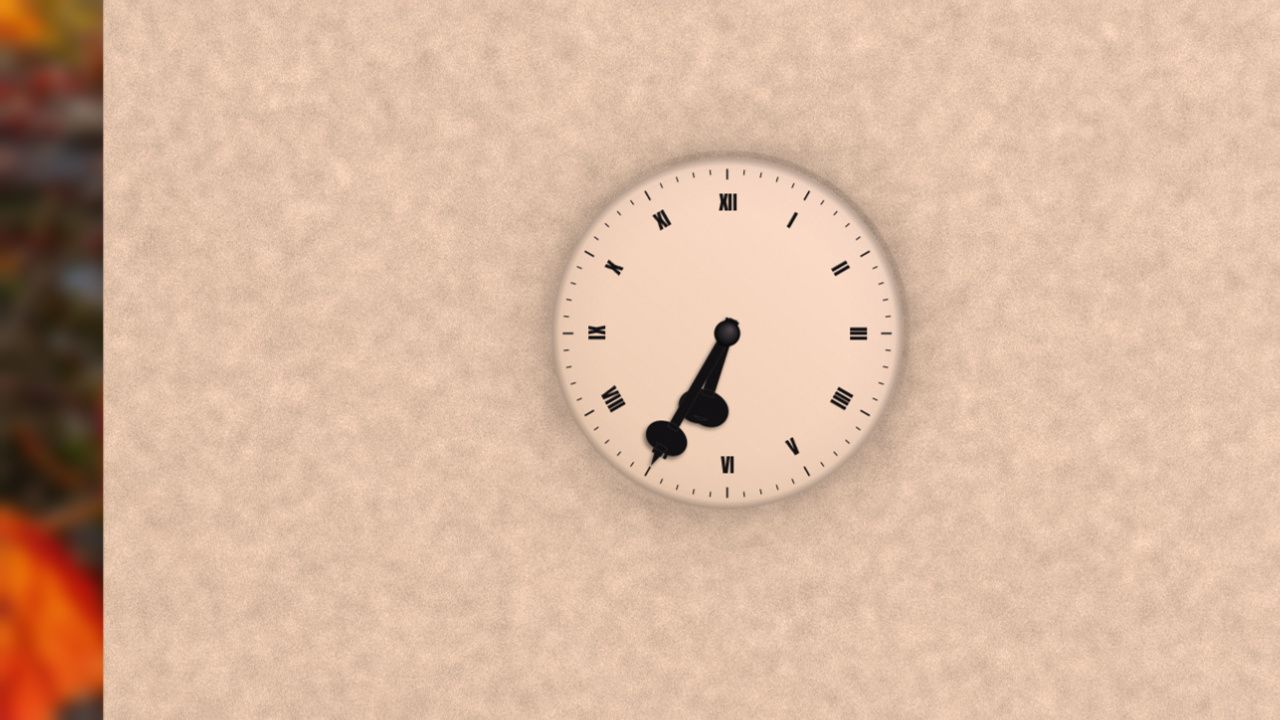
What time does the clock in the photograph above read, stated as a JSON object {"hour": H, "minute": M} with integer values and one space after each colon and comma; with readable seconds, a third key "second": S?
{"hour": 6, "minute": 35}
